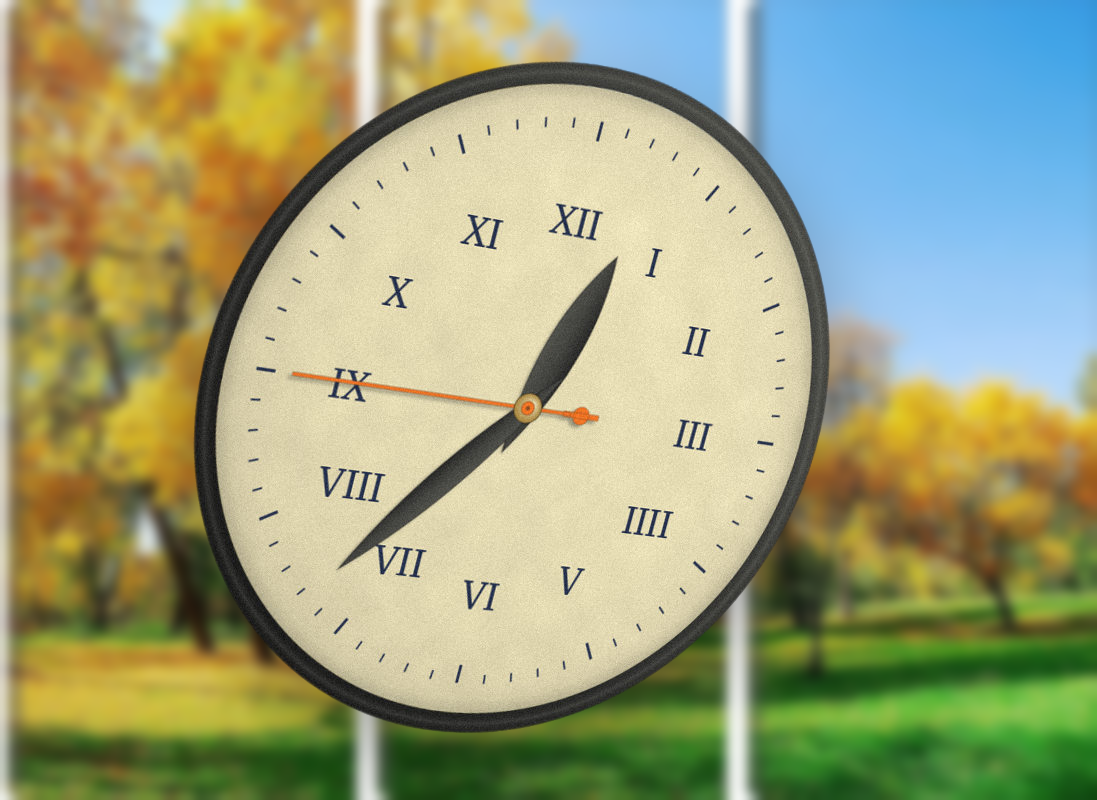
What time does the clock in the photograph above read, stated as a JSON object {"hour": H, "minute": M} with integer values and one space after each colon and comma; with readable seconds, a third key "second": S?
{"hour": 12, "minute": 36, "second": 45}
